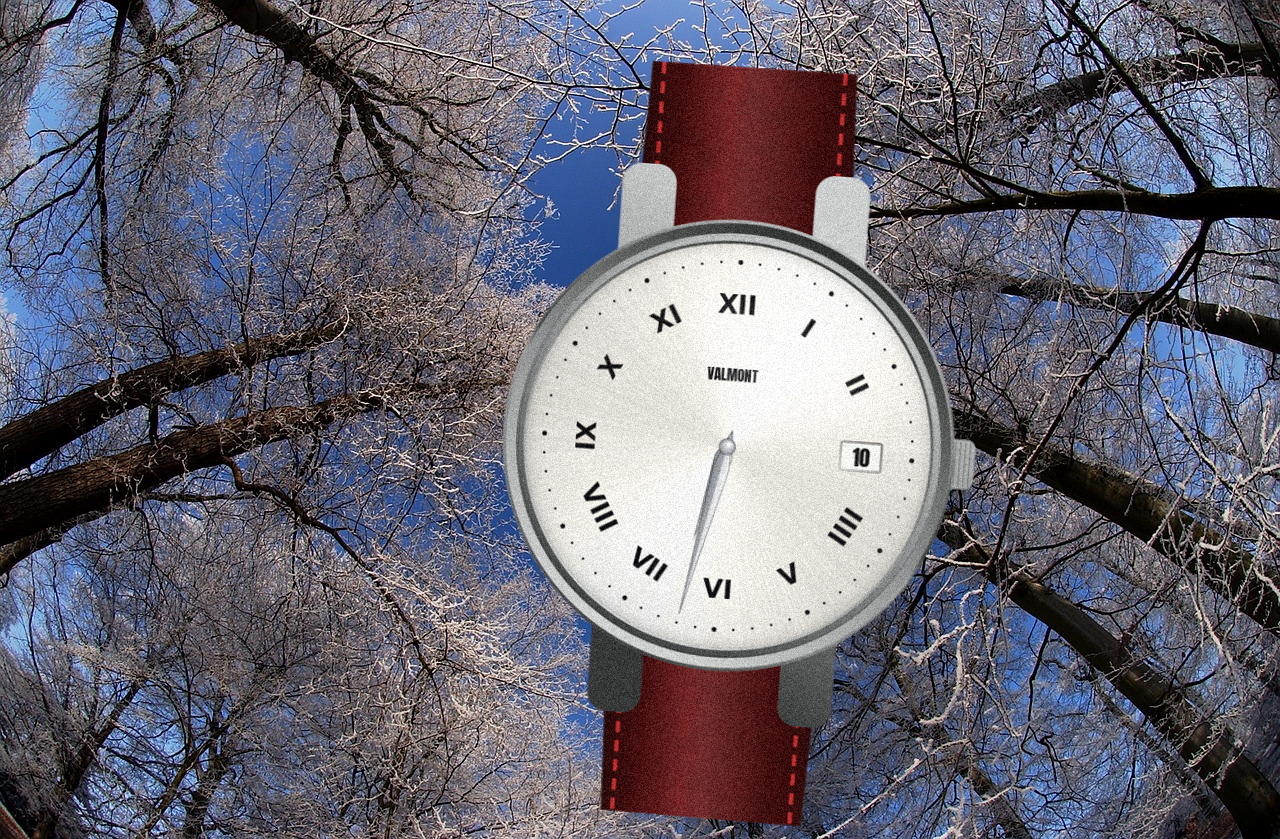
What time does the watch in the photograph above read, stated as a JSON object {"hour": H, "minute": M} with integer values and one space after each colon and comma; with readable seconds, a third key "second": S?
{"hour": 6, "minute": 32}
